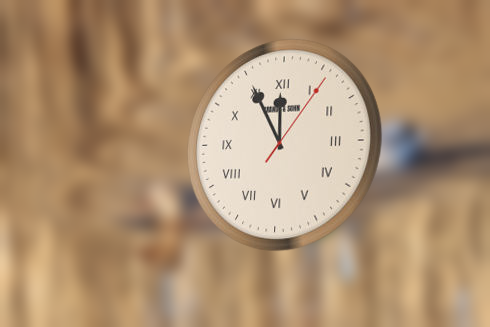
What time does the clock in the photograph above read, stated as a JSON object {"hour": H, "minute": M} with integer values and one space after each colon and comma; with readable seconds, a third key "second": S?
{"hour": 11, "minute": 55, "second": 6}
